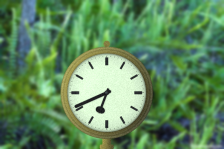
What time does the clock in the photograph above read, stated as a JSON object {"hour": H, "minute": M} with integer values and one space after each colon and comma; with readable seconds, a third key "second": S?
{"hour": 6, "minute": 41}
